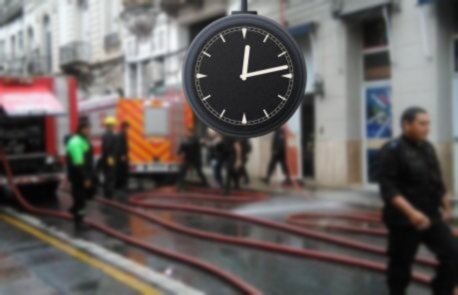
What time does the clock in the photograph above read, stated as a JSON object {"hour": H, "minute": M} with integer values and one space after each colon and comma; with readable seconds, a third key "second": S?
{"hour": 12, "minute": 13}
